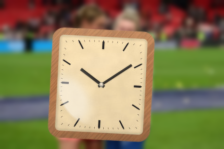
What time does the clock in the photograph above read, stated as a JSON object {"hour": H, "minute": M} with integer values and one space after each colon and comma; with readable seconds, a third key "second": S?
{"hour": 10, "minute": 9}
